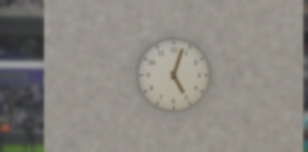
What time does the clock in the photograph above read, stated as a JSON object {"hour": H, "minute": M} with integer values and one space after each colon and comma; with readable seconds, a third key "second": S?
{"hour": 5, "minute": 3}
